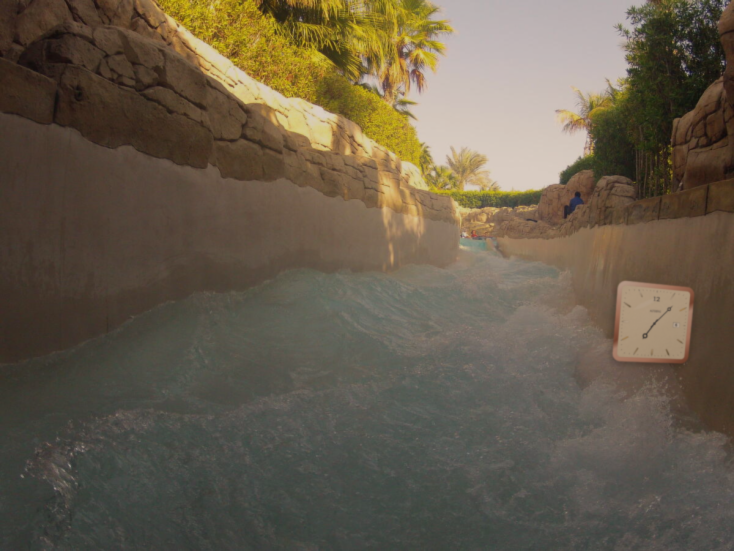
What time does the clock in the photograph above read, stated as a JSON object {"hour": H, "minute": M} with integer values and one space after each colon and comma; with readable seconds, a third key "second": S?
{"hour": 7, "minute": 7}
